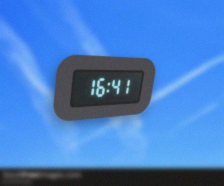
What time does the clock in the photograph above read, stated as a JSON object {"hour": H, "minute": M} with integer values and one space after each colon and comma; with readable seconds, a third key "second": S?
{"hour": 16, "minute": 41}
